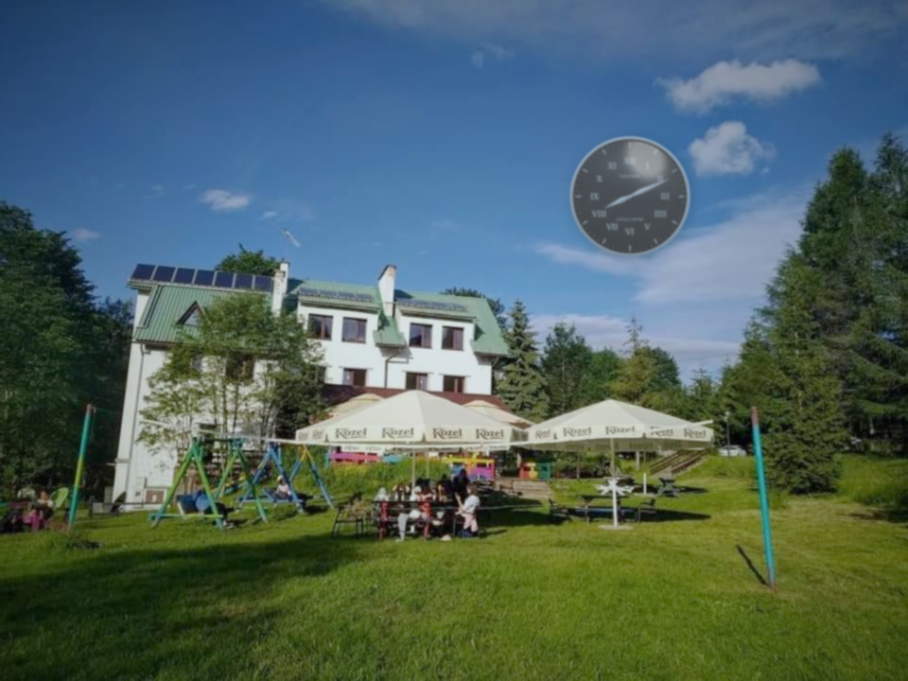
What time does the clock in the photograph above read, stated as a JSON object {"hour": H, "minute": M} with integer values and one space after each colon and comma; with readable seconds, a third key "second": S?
{"hour": 8, "minute": 11}
